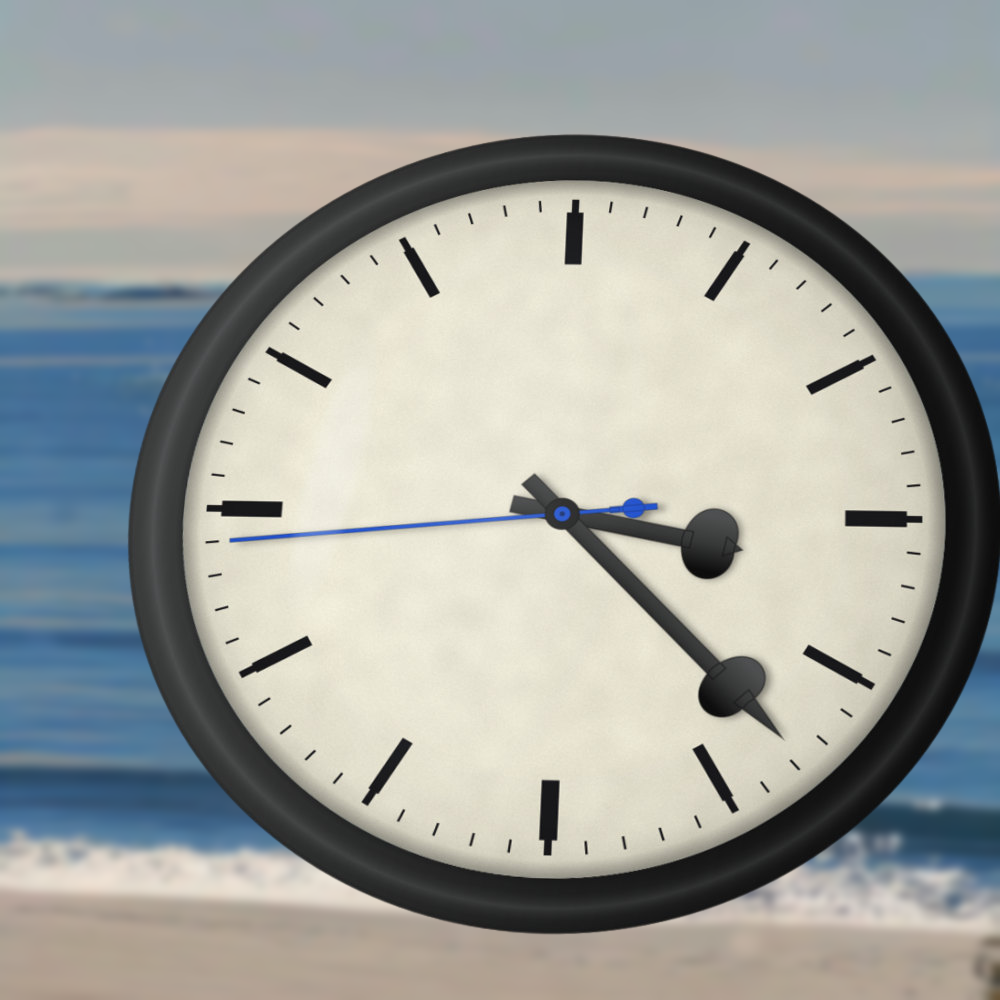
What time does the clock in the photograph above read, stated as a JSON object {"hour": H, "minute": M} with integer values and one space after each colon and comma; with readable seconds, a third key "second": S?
{"hour": 3, "minute": 22, "second": 44}
